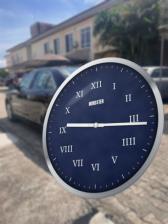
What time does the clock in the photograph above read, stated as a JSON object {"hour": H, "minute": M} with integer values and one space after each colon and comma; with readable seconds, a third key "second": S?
{"hour": 9, "minute": 16}
